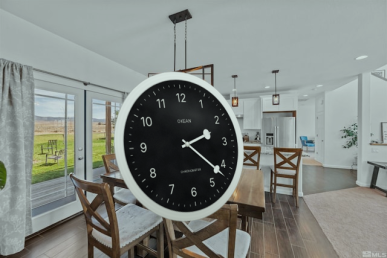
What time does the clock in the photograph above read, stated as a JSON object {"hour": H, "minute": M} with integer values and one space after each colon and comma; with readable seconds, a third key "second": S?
{"hour": 2, "minute": 22}
